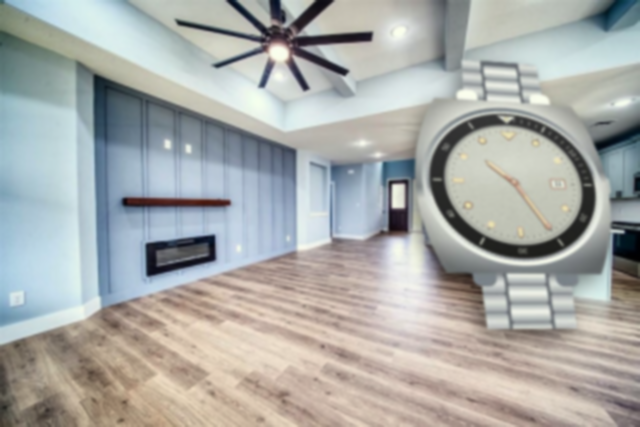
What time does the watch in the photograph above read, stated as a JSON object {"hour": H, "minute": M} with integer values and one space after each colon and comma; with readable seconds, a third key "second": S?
{"hour": 10, "minute": 25}
